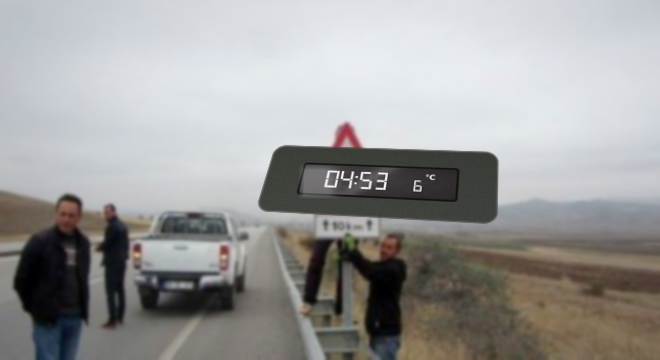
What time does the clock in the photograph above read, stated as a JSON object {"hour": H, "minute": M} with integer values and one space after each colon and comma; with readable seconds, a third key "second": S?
{"hour": 4, "minute": 53}
